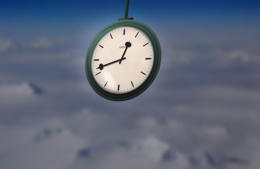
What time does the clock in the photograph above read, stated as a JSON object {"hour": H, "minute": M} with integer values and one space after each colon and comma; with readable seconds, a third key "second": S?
{"hour": 12, "minute": 42}
